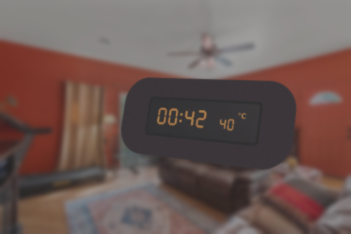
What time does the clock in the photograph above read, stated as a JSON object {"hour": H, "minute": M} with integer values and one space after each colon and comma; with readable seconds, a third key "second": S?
{"hour": 0, "minute": 42}
